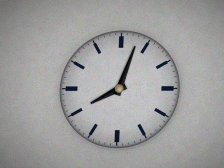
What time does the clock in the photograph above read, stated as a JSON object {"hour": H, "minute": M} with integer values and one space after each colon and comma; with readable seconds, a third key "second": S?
{"hour": 8, "minute": 3}
